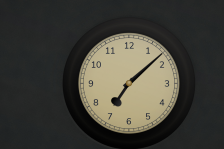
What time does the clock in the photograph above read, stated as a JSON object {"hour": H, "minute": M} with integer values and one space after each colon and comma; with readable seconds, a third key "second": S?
{"hour": 7, "minute": 8}
